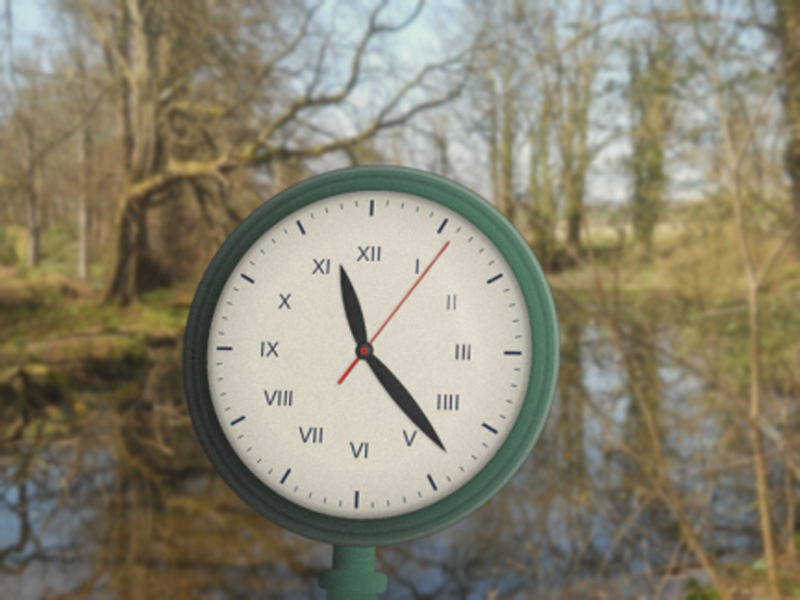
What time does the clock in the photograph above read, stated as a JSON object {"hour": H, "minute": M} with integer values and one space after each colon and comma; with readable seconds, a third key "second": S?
{"hour": 11, "minute": 23, "second": 6}
